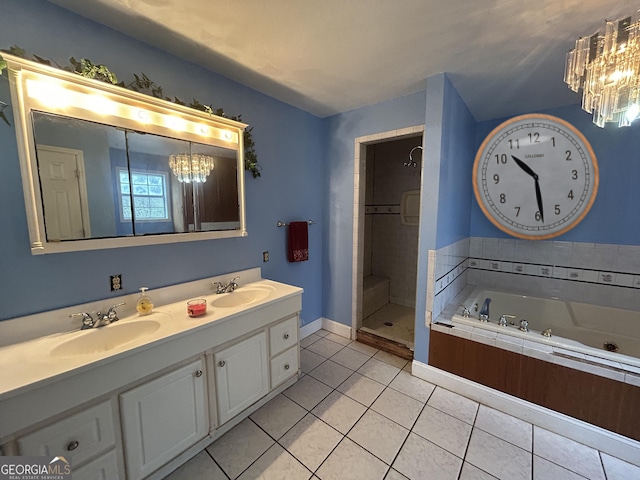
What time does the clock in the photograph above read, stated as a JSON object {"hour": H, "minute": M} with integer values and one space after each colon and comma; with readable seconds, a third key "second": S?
{"hour": 10, "minute": 29}
